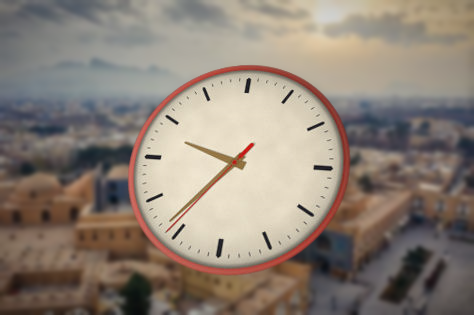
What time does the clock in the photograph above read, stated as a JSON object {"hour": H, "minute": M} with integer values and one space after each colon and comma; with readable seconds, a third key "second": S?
{"hour": 9, "minute": 36, "second": 36}
